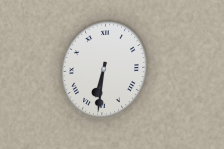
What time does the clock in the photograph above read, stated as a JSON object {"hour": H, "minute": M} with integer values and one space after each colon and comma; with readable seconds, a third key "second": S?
{"hour": 6, "minute": 31}
